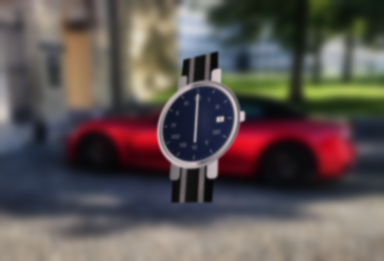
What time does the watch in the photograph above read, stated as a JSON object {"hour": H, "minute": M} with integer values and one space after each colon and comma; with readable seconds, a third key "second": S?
{"hour": 6, "minute": 0}
